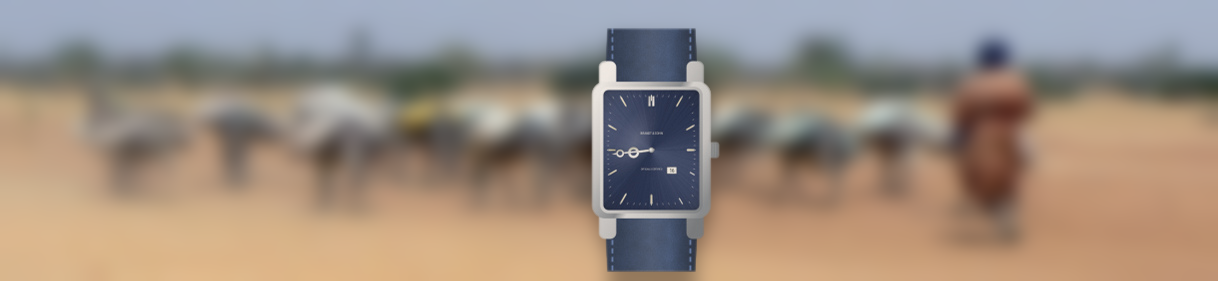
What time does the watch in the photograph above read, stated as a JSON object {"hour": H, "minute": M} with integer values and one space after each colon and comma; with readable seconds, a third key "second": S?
{"hour": 8, "minute": 44}
